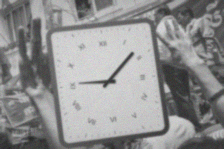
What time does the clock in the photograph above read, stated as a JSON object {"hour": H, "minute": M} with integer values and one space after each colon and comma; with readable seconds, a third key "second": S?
{"hour": 9, "minute": 8}
